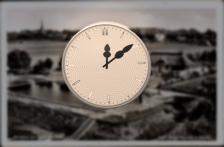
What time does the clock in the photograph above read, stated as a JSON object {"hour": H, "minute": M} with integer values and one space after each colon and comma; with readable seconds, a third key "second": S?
{"hour": 12, "minute": 9}
